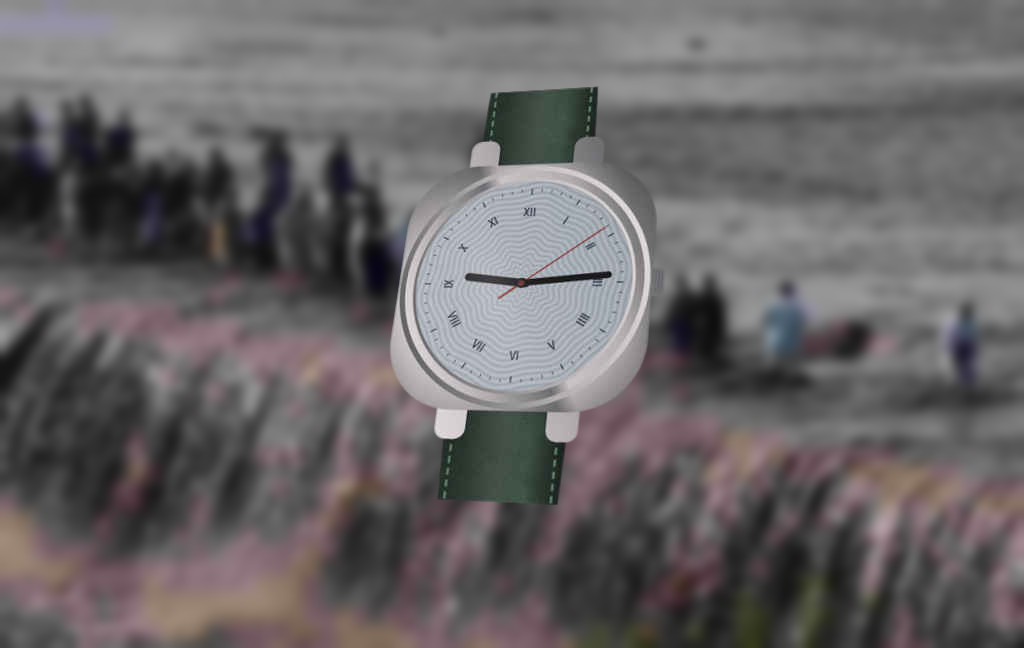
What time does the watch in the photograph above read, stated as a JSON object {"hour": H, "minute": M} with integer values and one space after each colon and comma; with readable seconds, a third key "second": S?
{"hour": 9, "minute": 14, "second": 9}
